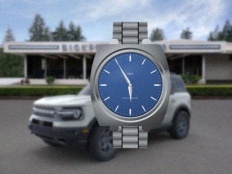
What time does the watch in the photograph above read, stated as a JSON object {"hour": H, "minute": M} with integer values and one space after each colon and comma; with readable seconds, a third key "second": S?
{"hour": 5, "minute": 55}
